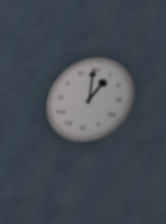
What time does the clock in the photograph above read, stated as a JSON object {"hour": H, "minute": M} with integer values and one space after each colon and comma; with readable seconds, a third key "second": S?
{"hour": 12, "minute": 59}
